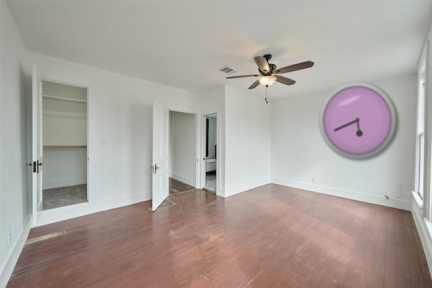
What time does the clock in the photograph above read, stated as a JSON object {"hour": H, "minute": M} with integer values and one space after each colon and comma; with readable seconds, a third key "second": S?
{"hour": 5, "minute": 41}
